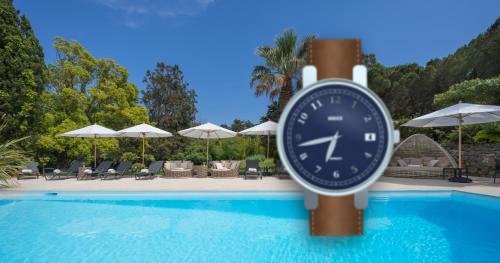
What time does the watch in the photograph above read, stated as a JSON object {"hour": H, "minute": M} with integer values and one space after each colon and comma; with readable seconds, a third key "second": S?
{"hour": 6, "minute": 43}
